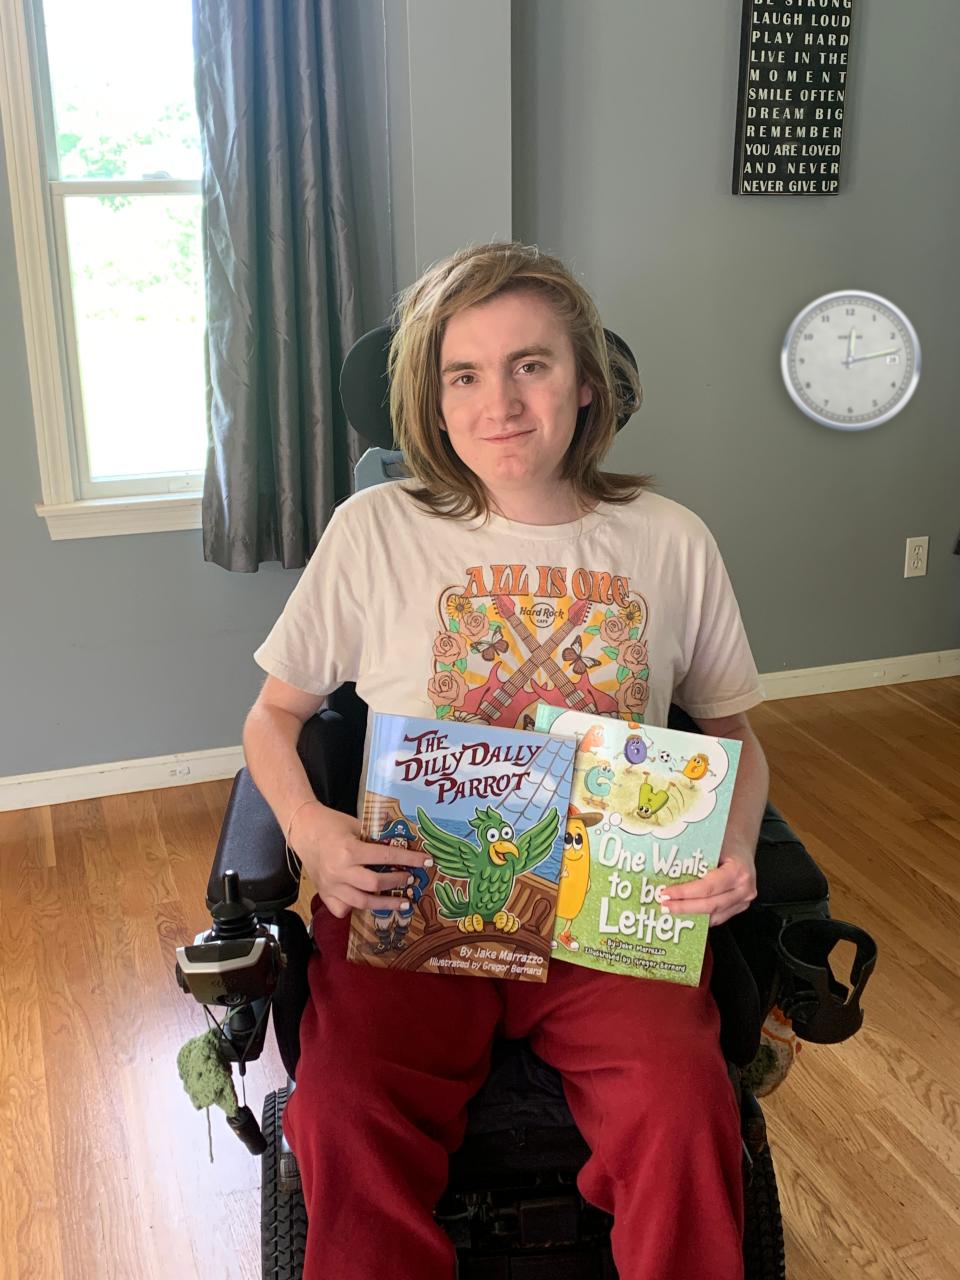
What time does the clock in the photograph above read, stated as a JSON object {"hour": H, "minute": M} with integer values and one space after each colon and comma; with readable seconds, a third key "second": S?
{"hour": 12, "minute": 13}
